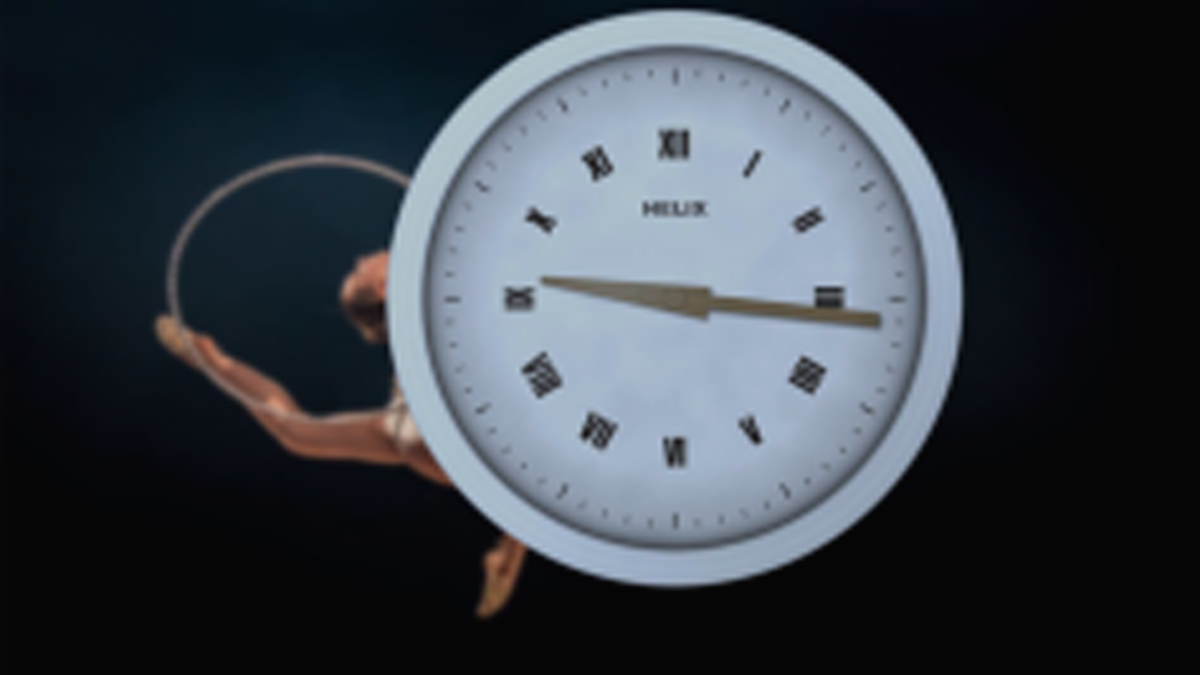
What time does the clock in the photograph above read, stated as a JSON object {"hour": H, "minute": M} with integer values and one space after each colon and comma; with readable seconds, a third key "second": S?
{"hour": 9, "minute": 16}
